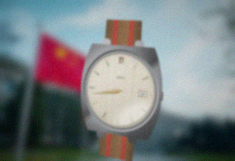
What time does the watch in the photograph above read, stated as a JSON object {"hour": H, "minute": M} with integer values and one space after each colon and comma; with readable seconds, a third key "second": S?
{"hour": 8, "minute": 43}
